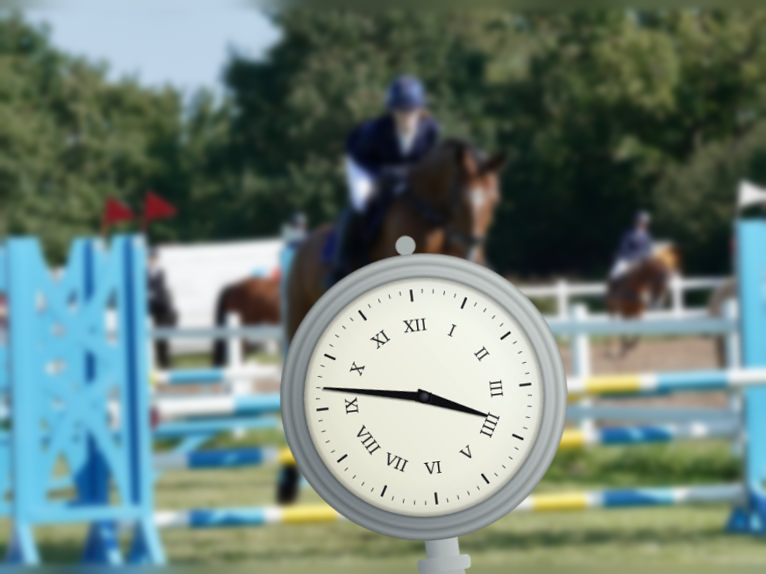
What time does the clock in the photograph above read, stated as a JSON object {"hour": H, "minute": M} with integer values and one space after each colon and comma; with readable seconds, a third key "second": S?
{"hour": 3, "minute": 47}
